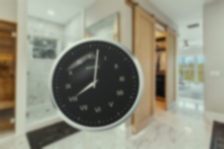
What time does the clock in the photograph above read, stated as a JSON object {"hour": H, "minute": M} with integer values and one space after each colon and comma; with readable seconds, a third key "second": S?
{"hour": 8, "minute": 2}
